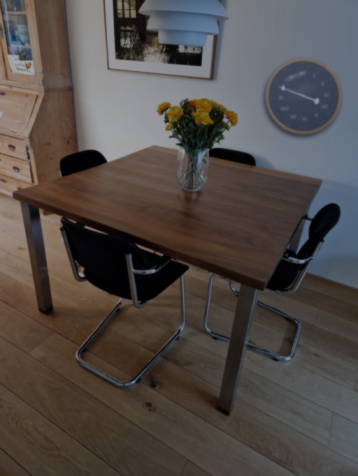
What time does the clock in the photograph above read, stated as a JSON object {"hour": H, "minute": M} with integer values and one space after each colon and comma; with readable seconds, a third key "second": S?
{"hour": 3, "minute": 49}
